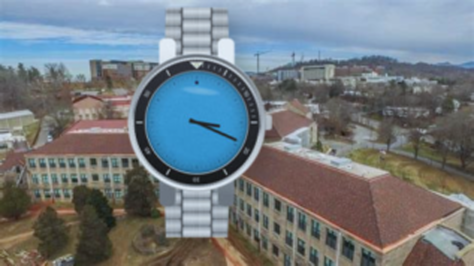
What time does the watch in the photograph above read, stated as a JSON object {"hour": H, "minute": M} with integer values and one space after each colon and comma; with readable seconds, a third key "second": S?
{"hour": 3, "minute": 19}
